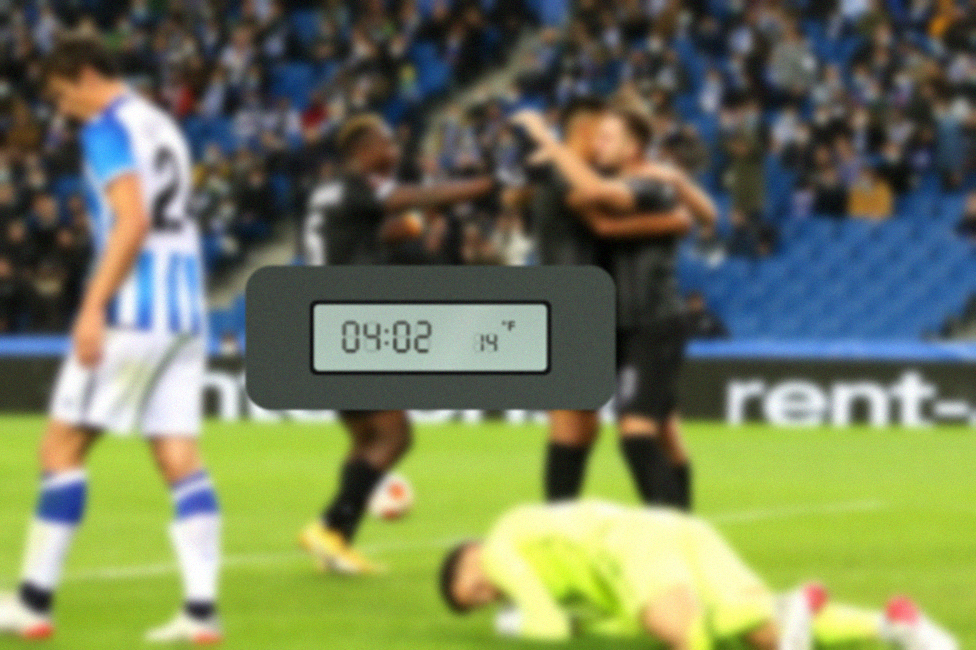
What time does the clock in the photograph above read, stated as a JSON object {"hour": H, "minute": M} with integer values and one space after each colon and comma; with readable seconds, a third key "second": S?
{"hour": 4, "minute": 2}
